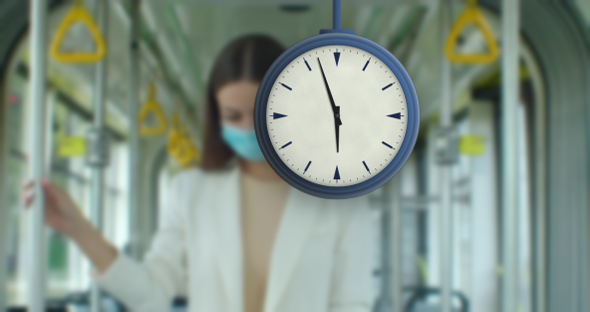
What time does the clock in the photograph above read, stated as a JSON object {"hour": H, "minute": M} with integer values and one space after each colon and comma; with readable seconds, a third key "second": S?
{"hour": 5, "minute": 57}
